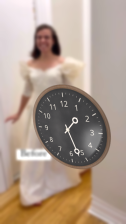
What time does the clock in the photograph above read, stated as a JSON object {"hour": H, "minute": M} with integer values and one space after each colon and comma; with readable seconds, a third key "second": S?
{"hour": 1, "minute": 27}
